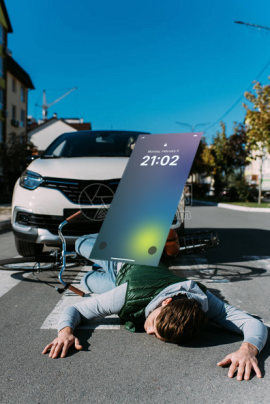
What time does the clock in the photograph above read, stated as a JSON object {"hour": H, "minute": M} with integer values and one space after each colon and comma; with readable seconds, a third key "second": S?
{"hour": 21, "minute": 2}
